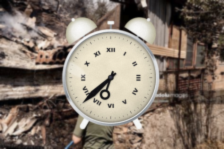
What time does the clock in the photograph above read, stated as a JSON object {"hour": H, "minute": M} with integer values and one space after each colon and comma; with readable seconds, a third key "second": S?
{"hour": 6, "minute": 38}
